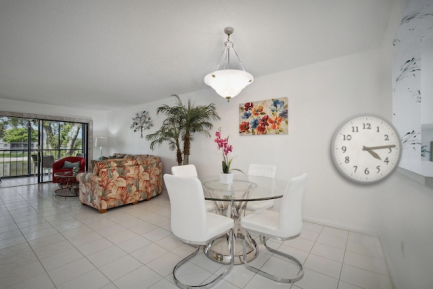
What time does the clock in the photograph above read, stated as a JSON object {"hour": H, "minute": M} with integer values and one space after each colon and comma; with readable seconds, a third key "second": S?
{"hour": 4, "minute": 14}
